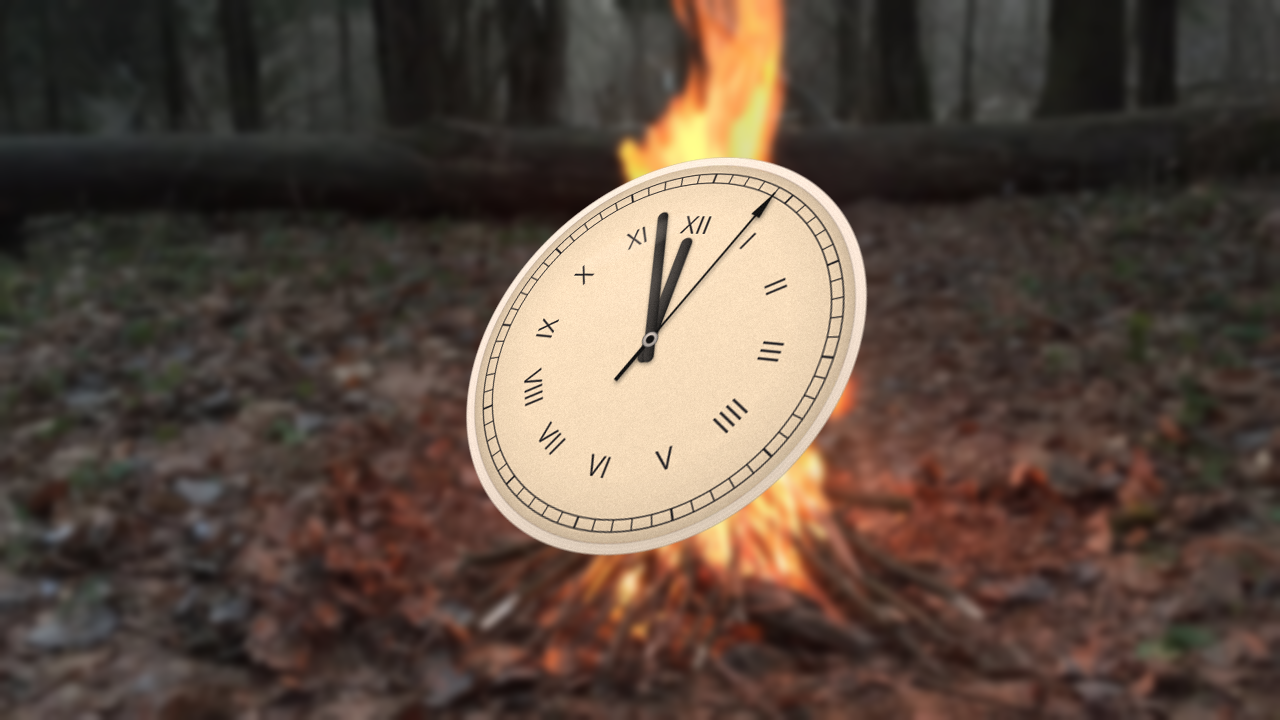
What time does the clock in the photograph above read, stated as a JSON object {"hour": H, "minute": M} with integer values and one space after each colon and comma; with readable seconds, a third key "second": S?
{"hour": 11, "minute": 57, "second": 4}
